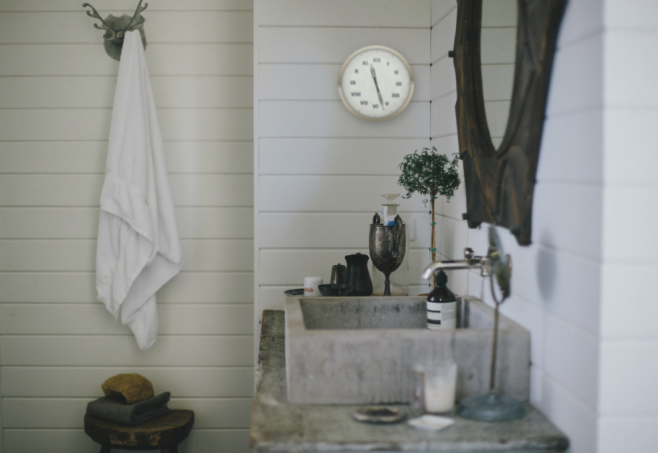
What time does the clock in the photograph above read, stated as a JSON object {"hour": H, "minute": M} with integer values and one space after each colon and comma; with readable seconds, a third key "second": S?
{"hour": 11, "minute": 27}
